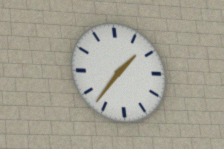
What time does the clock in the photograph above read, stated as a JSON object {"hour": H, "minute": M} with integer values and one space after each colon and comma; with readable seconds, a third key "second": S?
{"hour": 1, "minute": 37}
